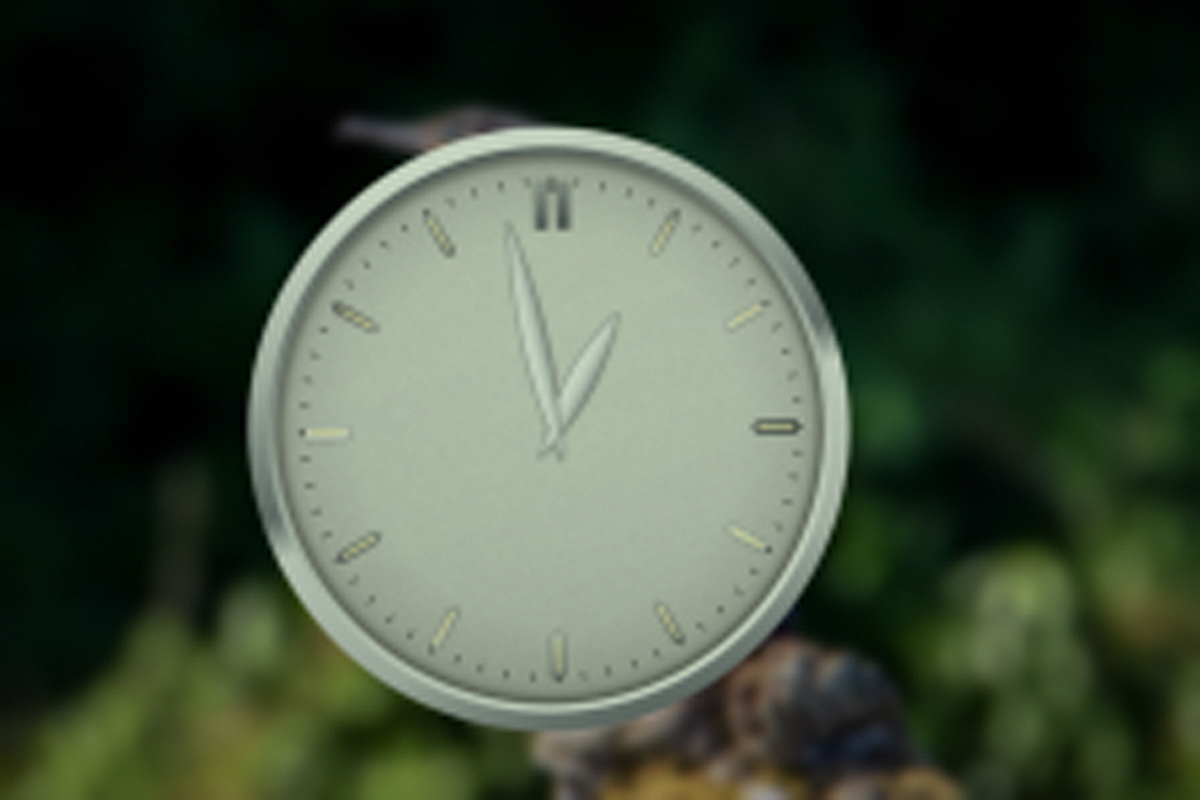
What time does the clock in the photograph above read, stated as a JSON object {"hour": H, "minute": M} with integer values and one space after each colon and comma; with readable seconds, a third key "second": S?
{"hour": 12, "minute": 58}
